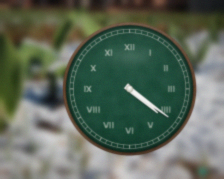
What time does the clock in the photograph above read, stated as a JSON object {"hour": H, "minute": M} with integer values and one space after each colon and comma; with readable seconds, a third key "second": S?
{"hour": 4, "minute": 21}
